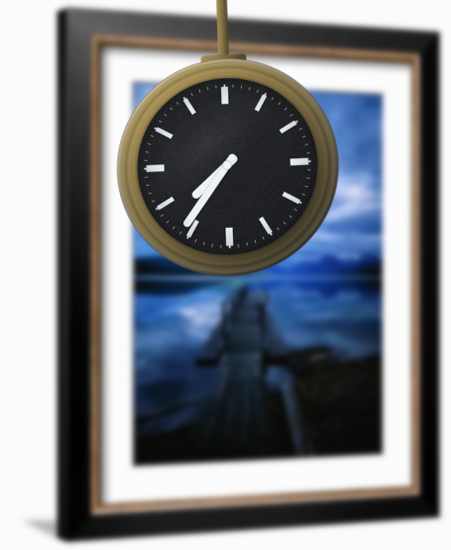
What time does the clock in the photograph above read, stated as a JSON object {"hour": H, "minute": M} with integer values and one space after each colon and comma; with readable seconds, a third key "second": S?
{"hour": 7, "minute": 36}
